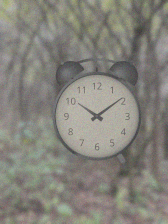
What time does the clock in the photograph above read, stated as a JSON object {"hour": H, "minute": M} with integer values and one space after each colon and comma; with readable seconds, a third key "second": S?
{"hour": 10, "minute": 9}
